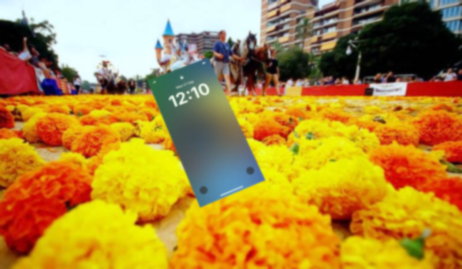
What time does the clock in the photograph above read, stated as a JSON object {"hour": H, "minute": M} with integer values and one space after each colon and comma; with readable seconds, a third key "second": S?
{"hour": 12, "minute": 10}
